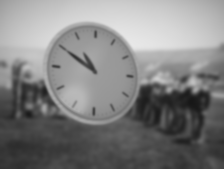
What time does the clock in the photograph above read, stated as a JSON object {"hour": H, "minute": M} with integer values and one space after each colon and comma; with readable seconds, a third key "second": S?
{"hour": 10, "minute": 50}
